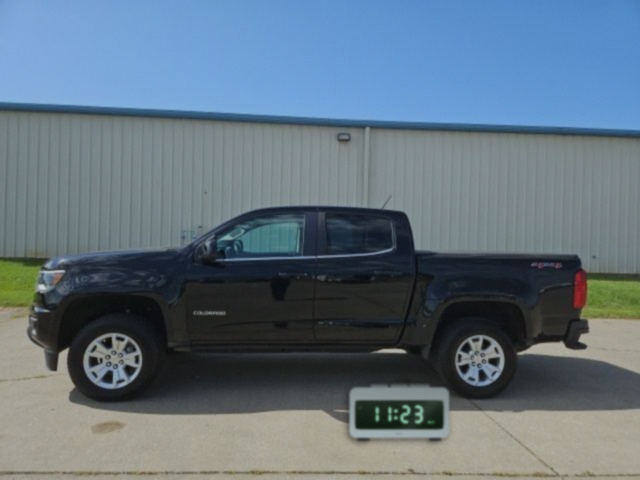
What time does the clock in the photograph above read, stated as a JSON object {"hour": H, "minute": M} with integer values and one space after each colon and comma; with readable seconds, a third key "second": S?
{"hour": 11, "minute": 23}
